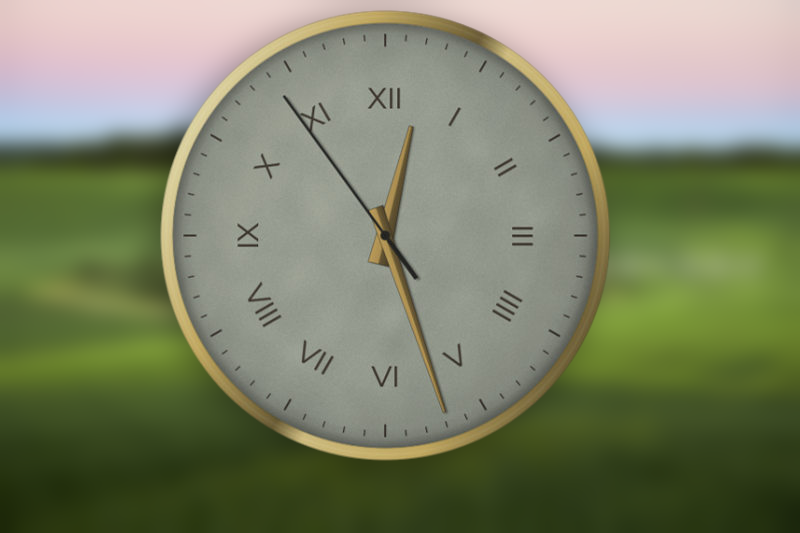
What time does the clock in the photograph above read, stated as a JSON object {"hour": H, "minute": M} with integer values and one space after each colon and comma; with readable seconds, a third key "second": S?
{"hour": 12, "minute": 26, "second": 54}
